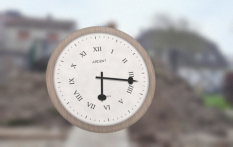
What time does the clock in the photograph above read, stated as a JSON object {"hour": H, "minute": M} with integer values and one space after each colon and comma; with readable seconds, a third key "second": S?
{"hour": 6, "minute": 17}
